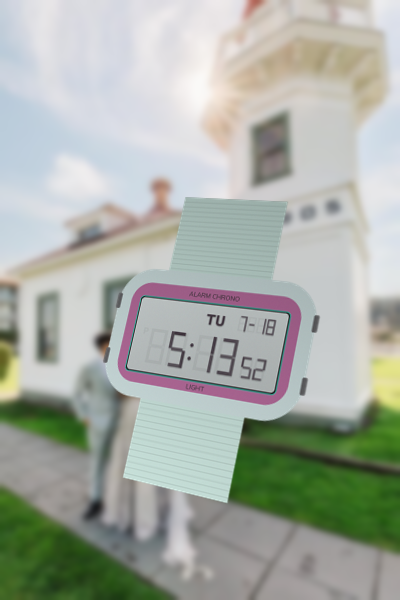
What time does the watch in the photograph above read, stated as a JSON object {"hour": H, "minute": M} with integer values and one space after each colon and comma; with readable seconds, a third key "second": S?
{"hour": 5, "minute": 13, "second": 52}
